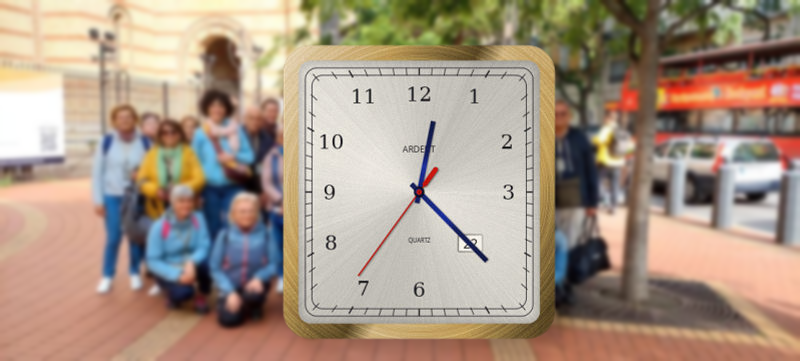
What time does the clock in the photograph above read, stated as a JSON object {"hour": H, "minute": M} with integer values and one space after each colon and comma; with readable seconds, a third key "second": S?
{"hour": 12, "minute": 22, "second": 36}
